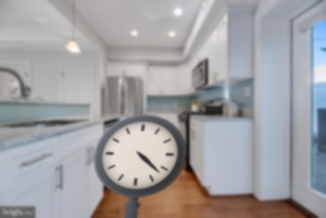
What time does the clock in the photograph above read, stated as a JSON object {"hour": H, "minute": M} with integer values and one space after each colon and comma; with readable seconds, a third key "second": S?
{"hour": 4, "minute": 22}
